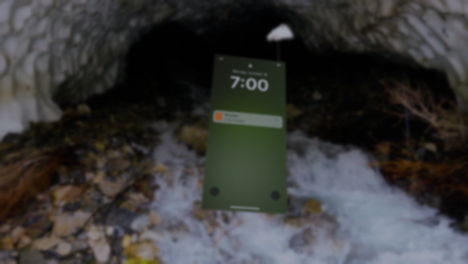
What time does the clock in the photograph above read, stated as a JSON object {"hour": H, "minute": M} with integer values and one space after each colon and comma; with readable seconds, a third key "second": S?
{"hour": 7, "minute": 0}
